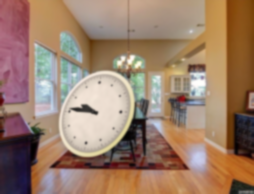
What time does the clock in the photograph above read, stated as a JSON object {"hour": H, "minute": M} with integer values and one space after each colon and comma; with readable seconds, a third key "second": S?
{"hour": 9, "minute": 46}
